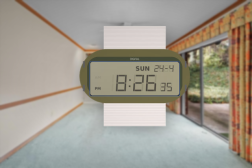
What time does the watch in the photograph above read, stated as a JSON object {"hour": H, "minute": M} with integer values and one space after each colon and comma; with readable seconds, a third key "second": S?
{"hour": 8, "minute": 26, "second": 35}
